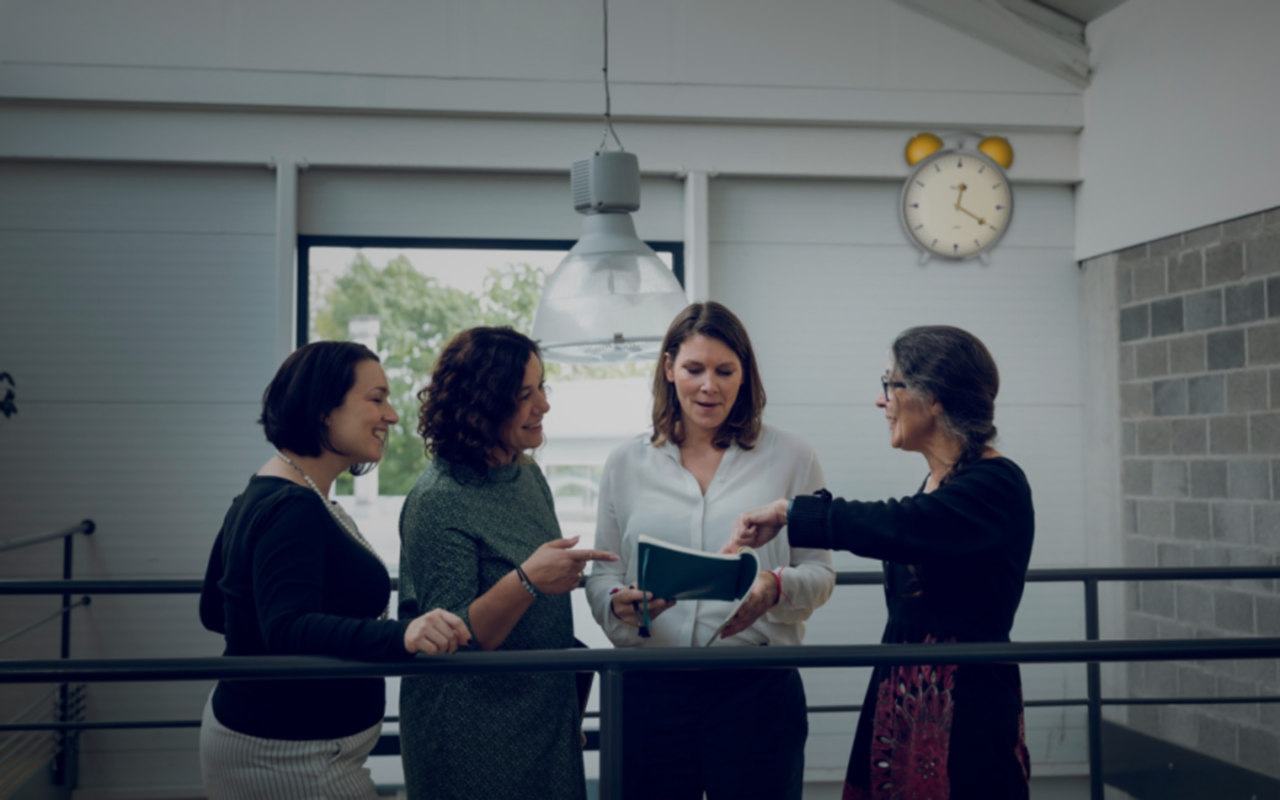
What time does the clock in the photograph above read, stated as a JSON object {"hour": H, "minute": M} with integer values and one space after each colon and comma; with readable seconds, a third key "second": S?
{"hour": 12, "minute": 20}
